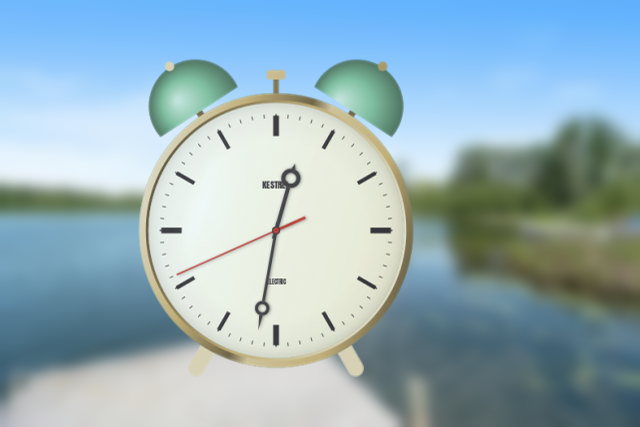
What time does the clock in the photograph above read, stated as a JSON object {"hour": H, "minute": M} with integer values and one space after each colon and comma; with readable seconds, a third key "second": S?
{"hour": 12, "minute": 31, "second": 41}
